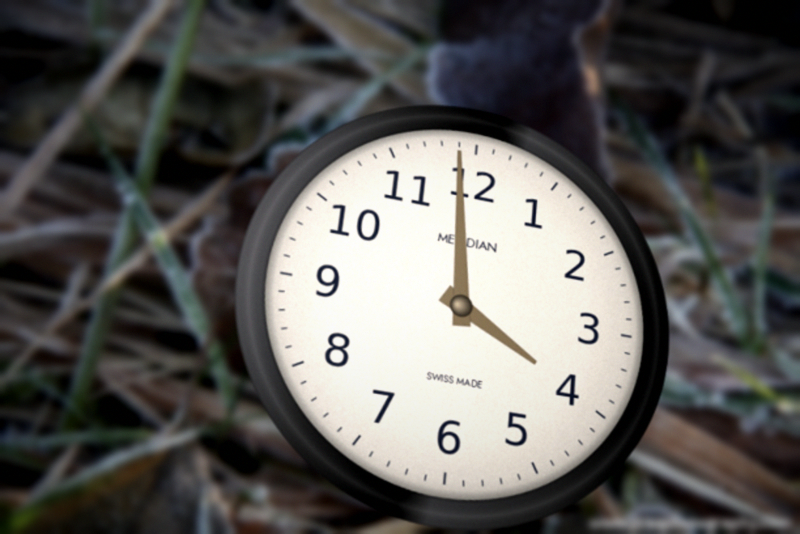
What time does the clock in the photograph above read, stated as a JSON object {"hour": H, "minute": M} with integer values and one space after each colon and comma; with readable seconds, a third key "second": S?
{"hour": 3, "minute": 59}
